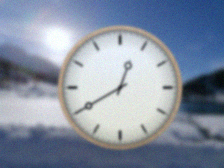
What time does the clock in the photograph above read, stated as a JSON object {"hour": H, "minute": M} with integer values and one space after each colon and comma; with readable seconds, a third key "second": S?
{"hour": 12, "minute": 40}
